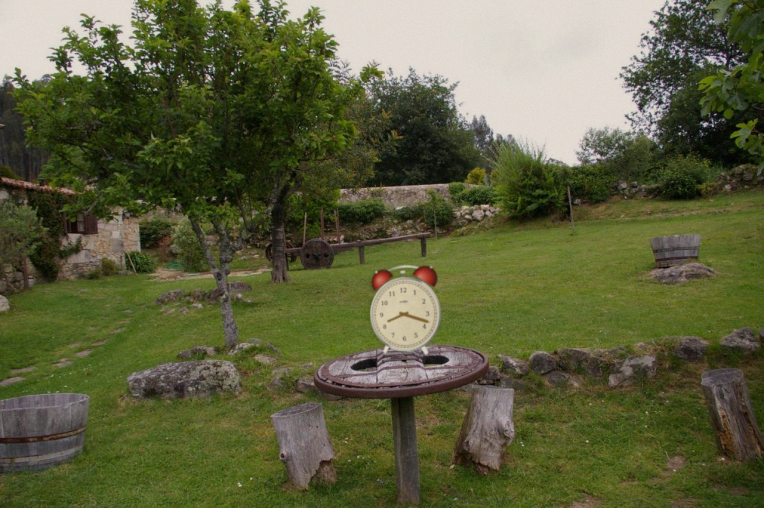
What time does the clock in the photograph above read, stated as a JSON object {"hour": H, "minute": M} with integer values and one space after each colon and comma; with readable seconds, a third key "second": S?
{"hour": 8, "minute": 18}
